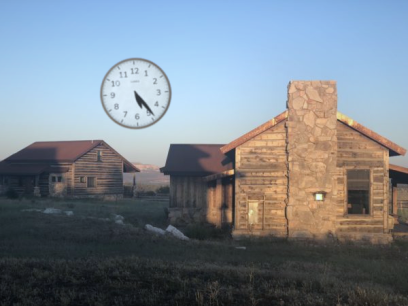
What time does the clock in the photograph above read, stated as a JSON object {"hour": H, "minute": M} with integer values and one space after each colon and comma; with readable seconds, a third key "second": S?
{"hour": 5, "minute": 24}
